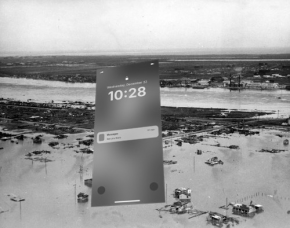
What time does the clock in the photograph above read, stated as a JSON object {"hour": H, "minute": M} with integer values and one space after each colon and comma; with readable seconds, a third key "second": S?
{"hour": 10, "minute": 28}
